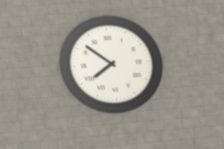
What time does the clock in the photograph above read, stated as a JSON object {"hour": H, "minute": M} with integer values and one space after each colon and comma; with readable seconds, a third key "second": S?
{"hour": 7, "minute": 52}
